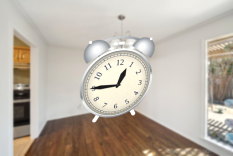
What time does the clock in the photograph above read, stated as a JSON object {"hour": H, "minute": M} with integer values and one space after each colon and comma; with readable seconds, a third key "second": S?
{"hour": 12, "minute": 45}
